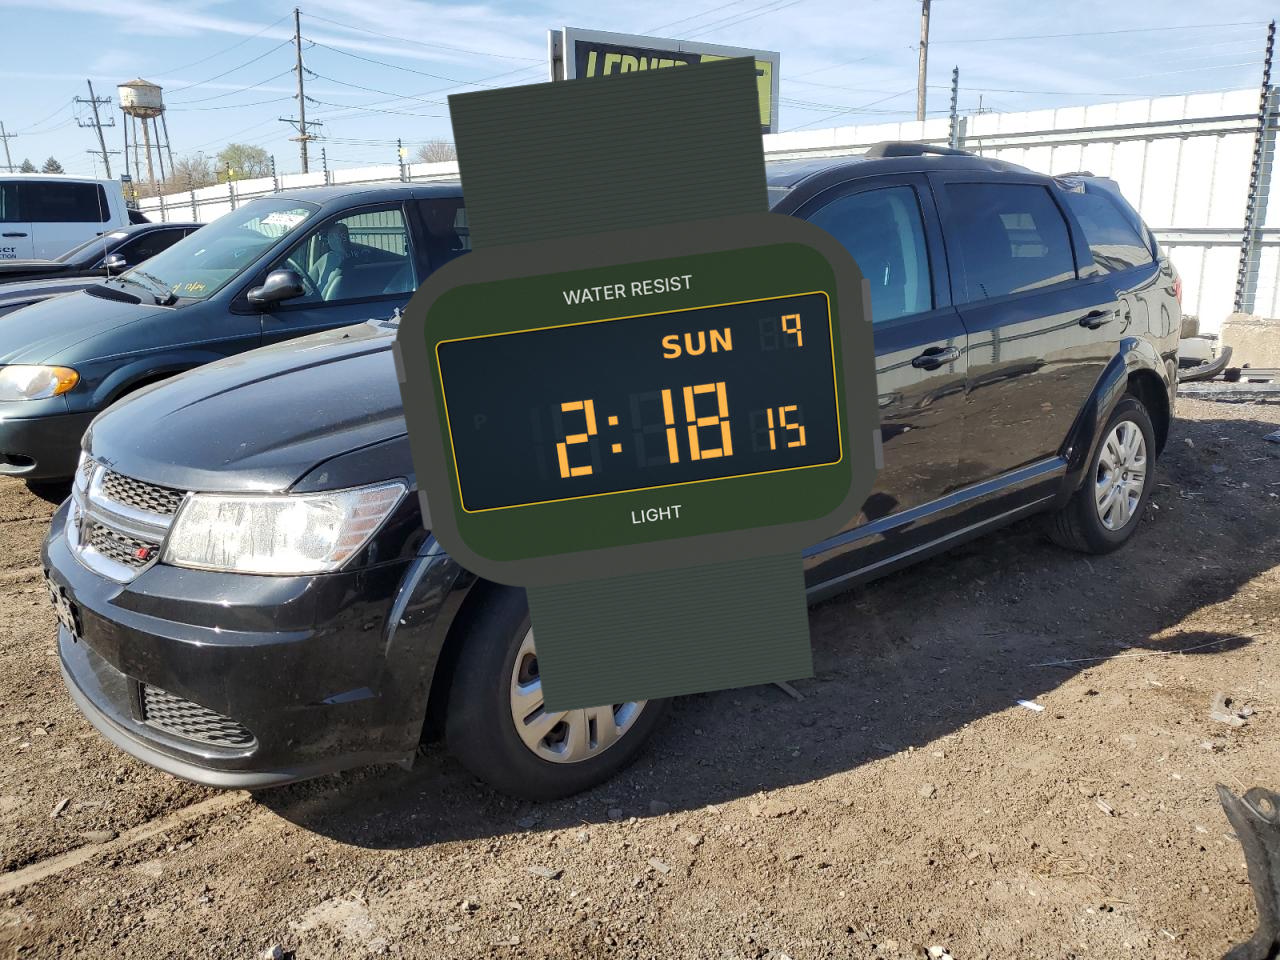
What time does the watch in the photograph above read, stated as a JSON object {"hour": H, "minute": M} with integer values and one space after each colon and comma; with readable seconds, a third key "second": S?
{"hour": 2, "minute": 18, "second": 15}
